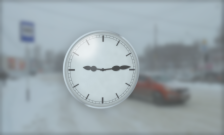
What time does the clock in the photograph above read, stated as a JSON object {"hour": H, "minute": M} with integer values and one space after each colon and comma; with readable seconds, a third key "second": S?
{"hour": 9, "minute": 14}
